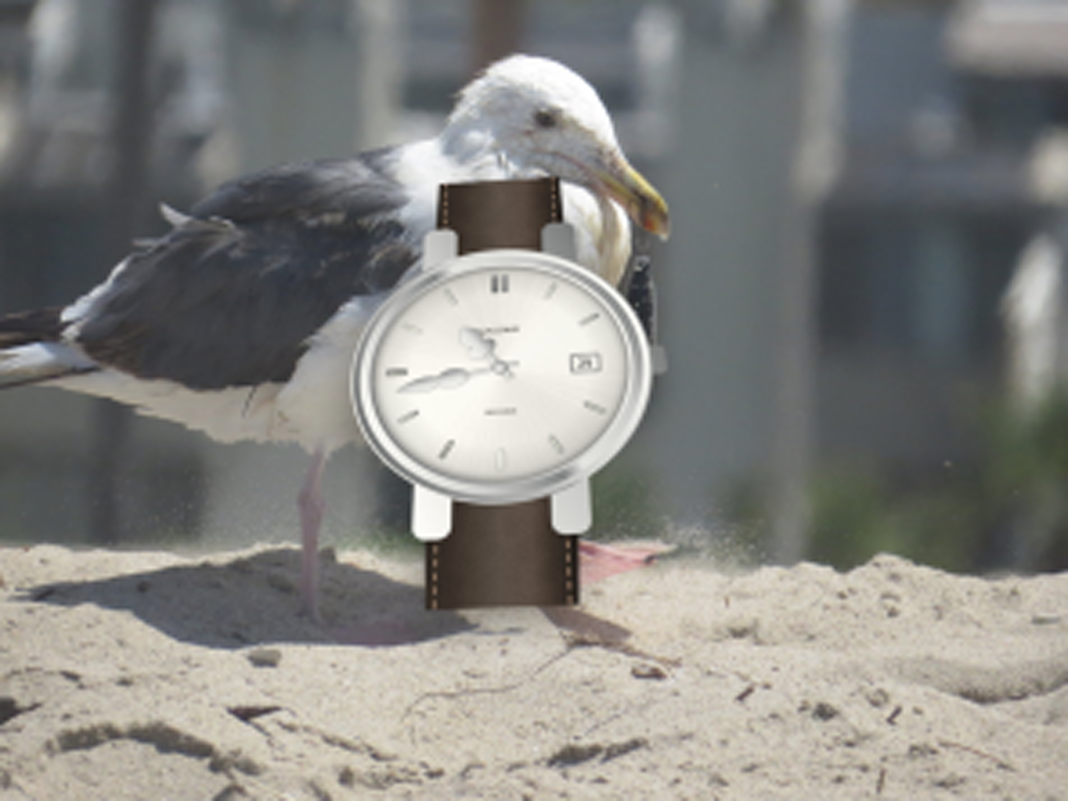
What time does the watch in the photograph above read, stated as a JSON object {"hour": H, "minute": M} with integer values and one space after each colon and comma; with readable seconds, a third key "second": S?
{"hour": 10, "minute": 43}
